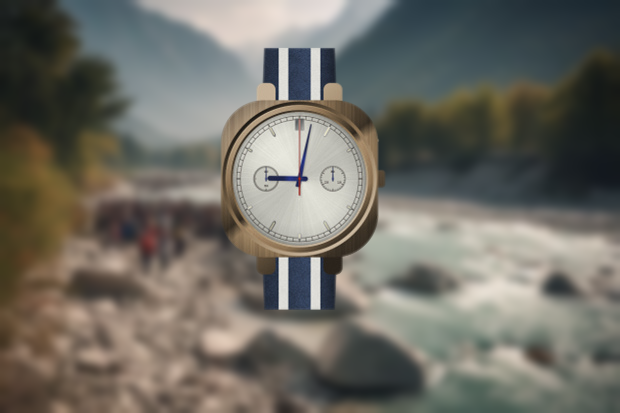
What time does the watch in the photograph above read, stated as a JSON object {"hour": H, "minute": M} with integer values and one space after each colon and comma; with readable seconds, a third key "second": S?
{"hour": 9, "minute": 2}
